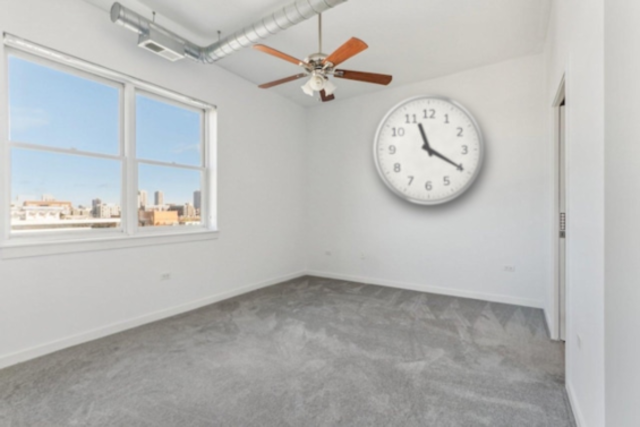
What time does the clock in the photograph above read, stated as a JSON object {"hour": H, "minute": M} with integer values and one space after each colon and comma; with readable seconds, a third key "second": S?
{"hour": 11, "minute": 20}
